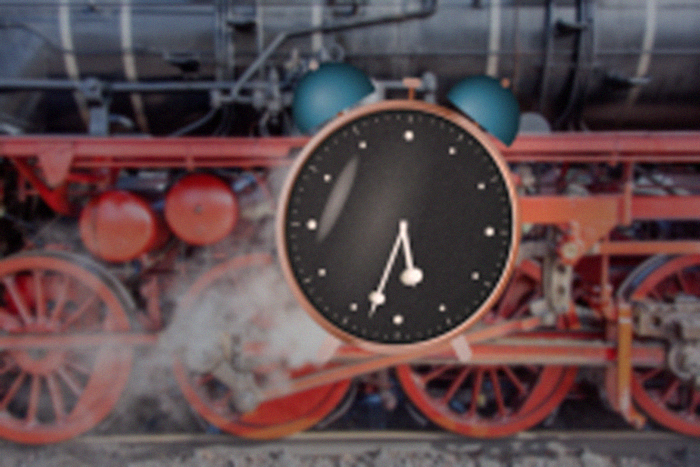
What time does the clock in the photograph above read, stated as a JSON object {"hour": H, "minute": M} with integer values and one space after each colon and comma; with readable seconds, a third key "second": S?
{"hour": 5, "minute": 33}
